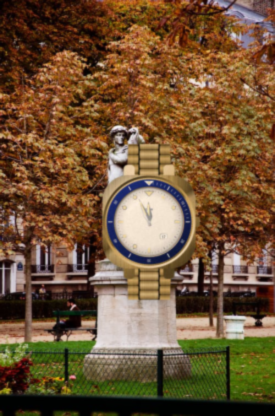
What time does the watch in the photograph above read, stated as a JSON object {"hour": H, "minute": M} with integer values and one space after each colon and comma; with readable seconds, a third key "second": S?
{"hour": 11, "minute": 56}
